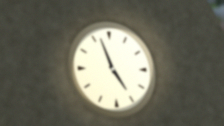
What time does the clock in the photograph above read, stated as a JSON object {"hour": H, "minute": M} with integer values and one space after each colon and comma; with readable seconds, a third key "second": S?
{"hour": 4, "minute": 57}
